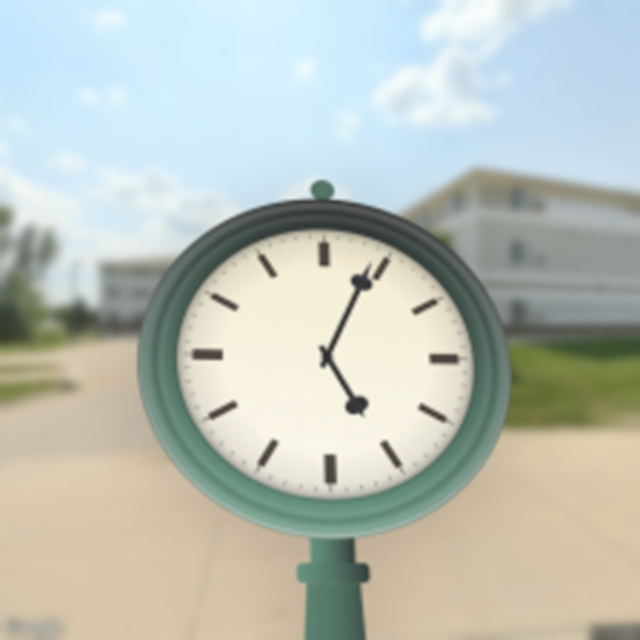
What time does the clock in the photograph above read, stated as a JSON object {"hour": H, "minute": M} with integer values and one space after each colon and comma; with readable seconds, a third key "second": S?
{"hour": 5, "minute": 4}
